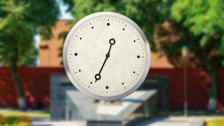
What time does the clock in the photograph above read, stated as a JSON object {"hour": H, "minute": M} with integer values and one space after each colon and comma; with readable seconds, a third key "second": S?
{"hour": 12, "minute": 34}
